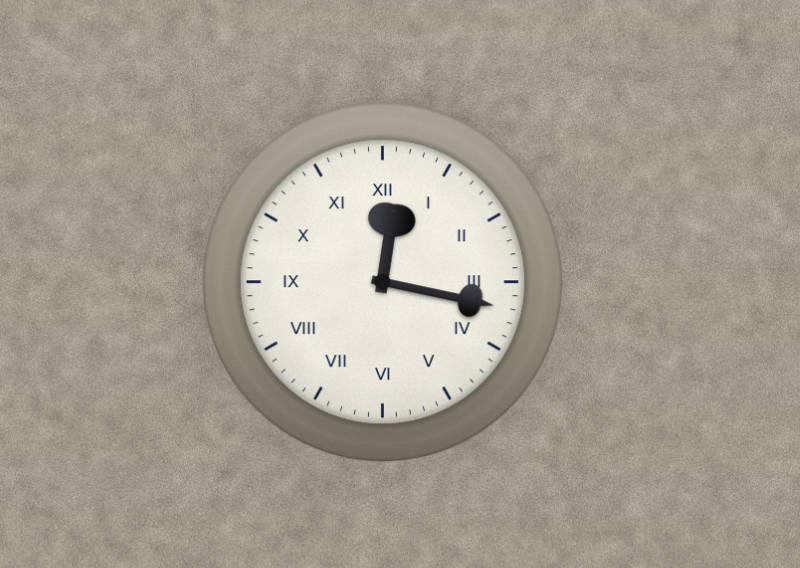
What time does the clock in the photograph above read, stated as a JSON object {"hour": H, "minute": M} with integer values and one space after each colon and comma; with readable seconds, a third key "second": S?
{"hour": 12, "minute": 17}
